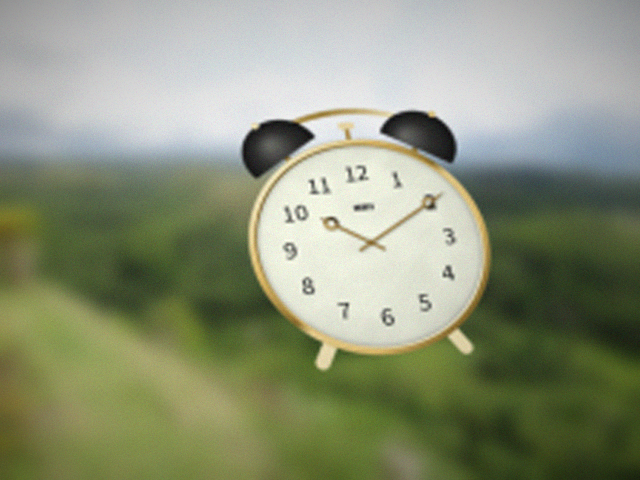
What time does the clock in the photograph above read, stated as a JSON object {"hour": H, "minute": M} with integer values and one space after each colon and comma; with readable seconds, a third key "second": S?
{"hour": 10, "minute": 10}
